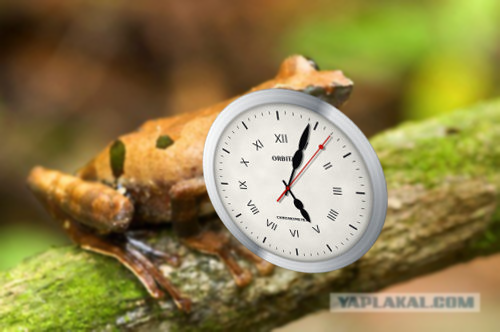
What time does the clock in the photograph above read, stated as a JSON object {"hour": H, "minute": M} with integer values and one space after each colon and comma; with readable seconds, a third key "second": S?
{"hour": 5, "minute": 4, "second": 7}
